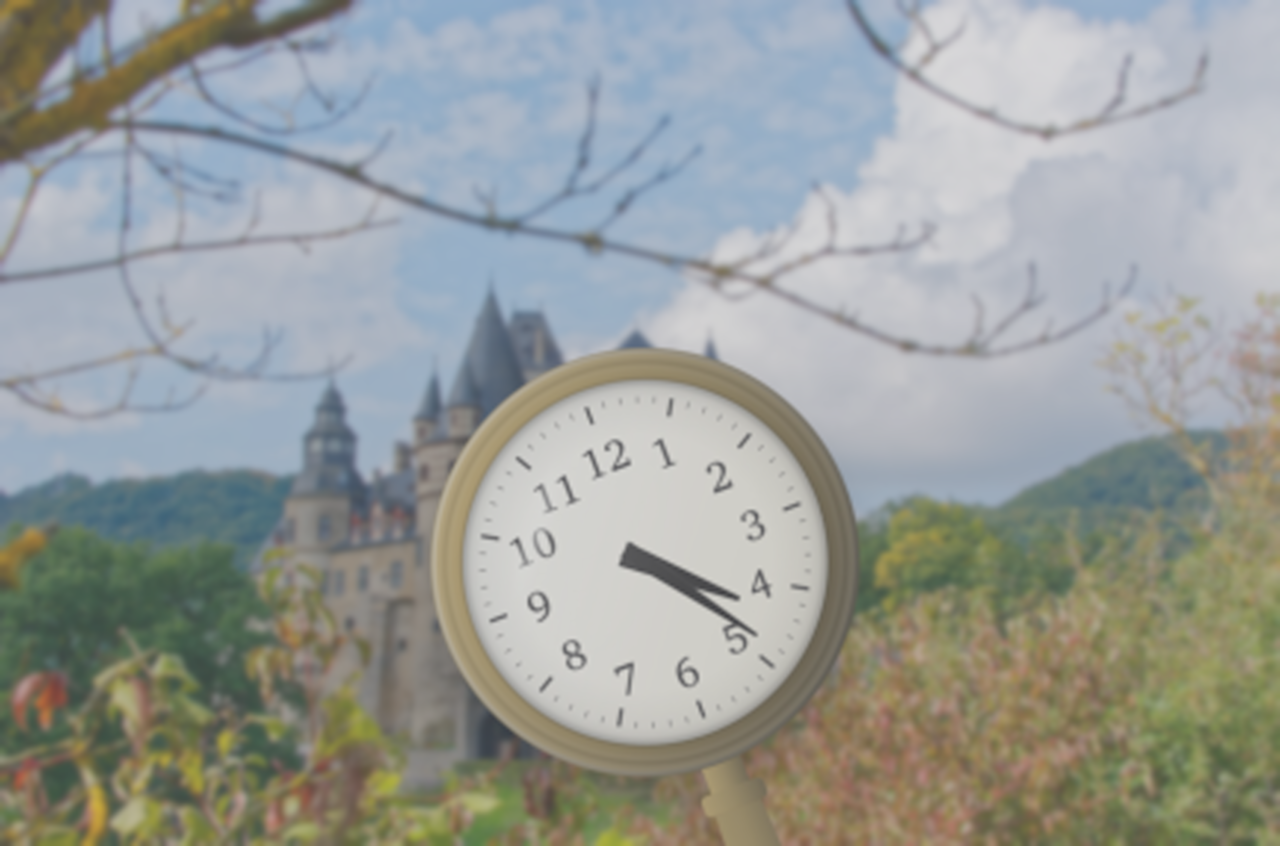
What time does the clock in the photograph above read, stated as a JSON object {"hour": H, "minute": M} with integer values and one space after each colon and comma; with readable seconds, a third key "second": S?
{"hour": 4, "minute": 24}
